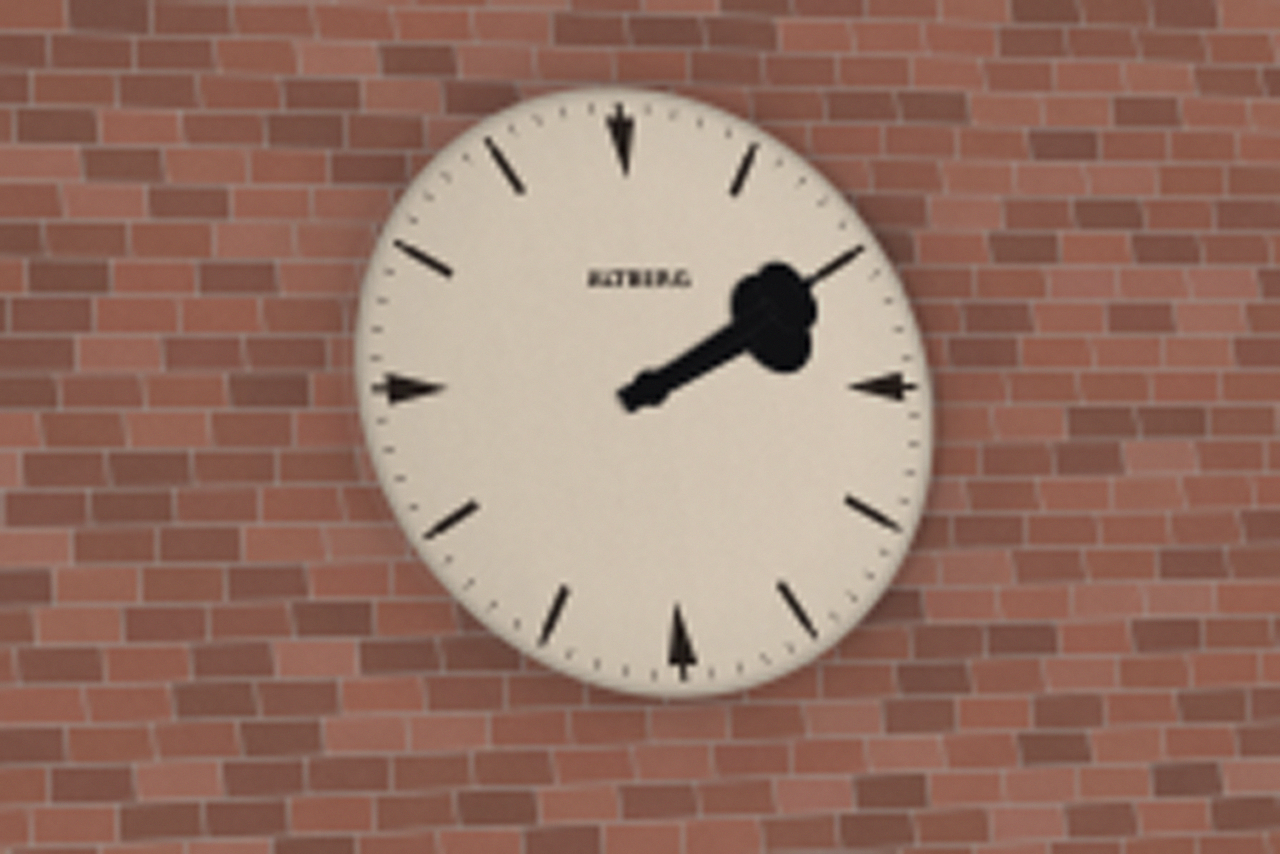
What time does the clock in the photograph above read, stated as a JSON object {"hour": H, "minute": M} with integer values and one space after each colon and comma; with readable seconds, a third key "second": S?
{"hour": 2, "minute": 10}
